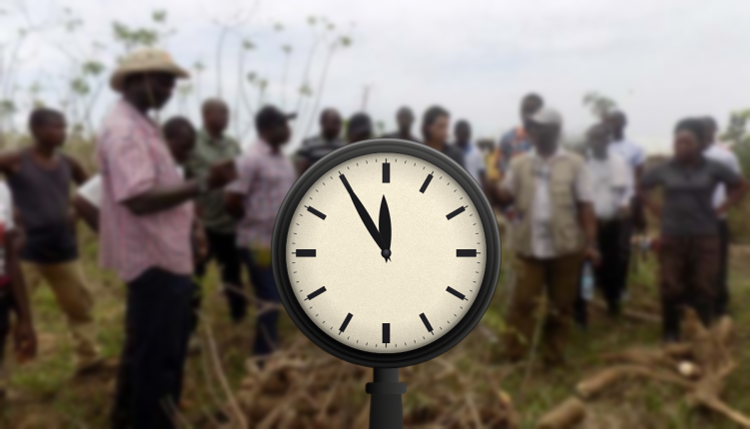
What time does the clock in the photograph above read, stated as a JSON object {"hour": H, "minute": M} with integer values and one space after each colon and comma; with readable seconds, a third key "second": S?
{"hour": 11, "minute": 55}
